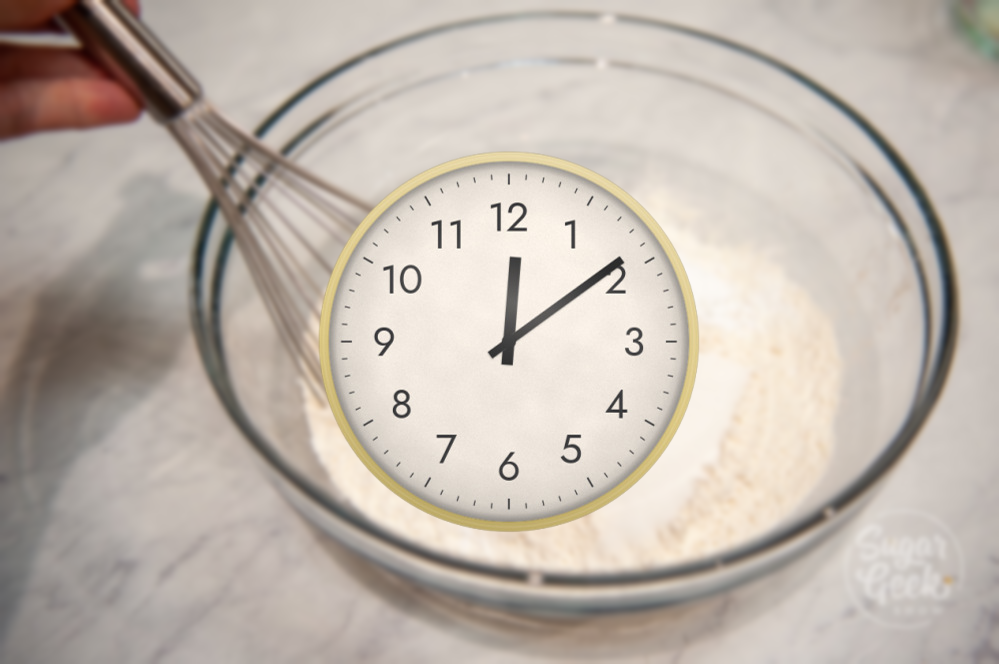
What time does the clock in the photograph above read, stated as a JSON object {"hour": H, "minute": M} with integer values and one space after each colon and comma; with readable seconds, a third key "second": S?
{"hour": 12, "minute": 9}
